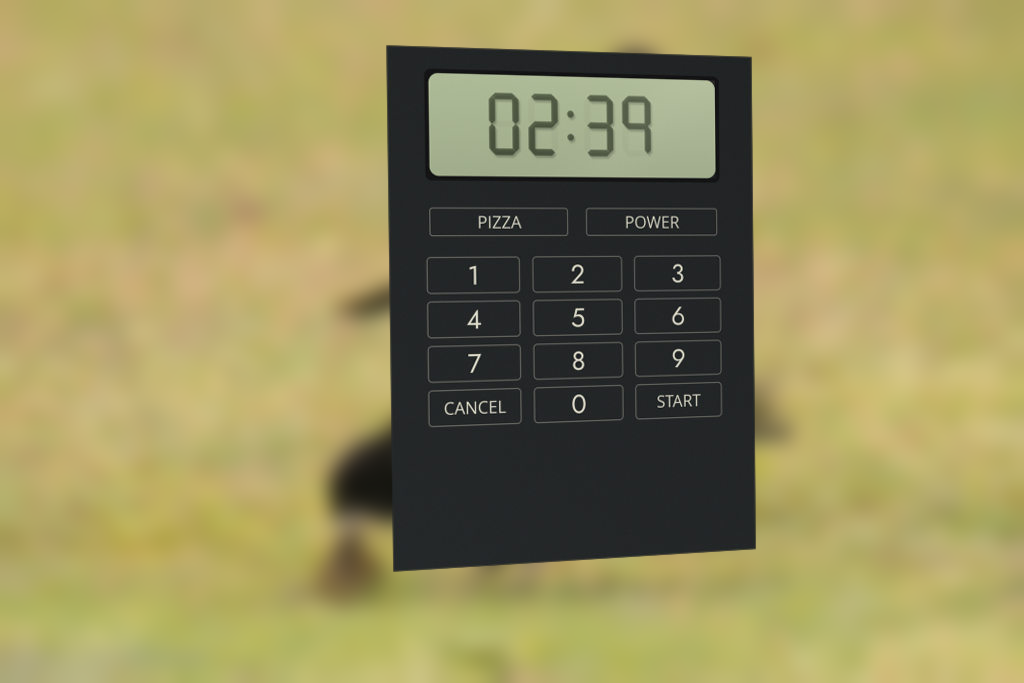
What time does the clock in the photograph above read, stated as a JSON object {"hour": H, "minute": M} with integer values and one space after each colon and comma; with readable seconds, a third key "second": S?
{"hour": 2, "minute": 39}
